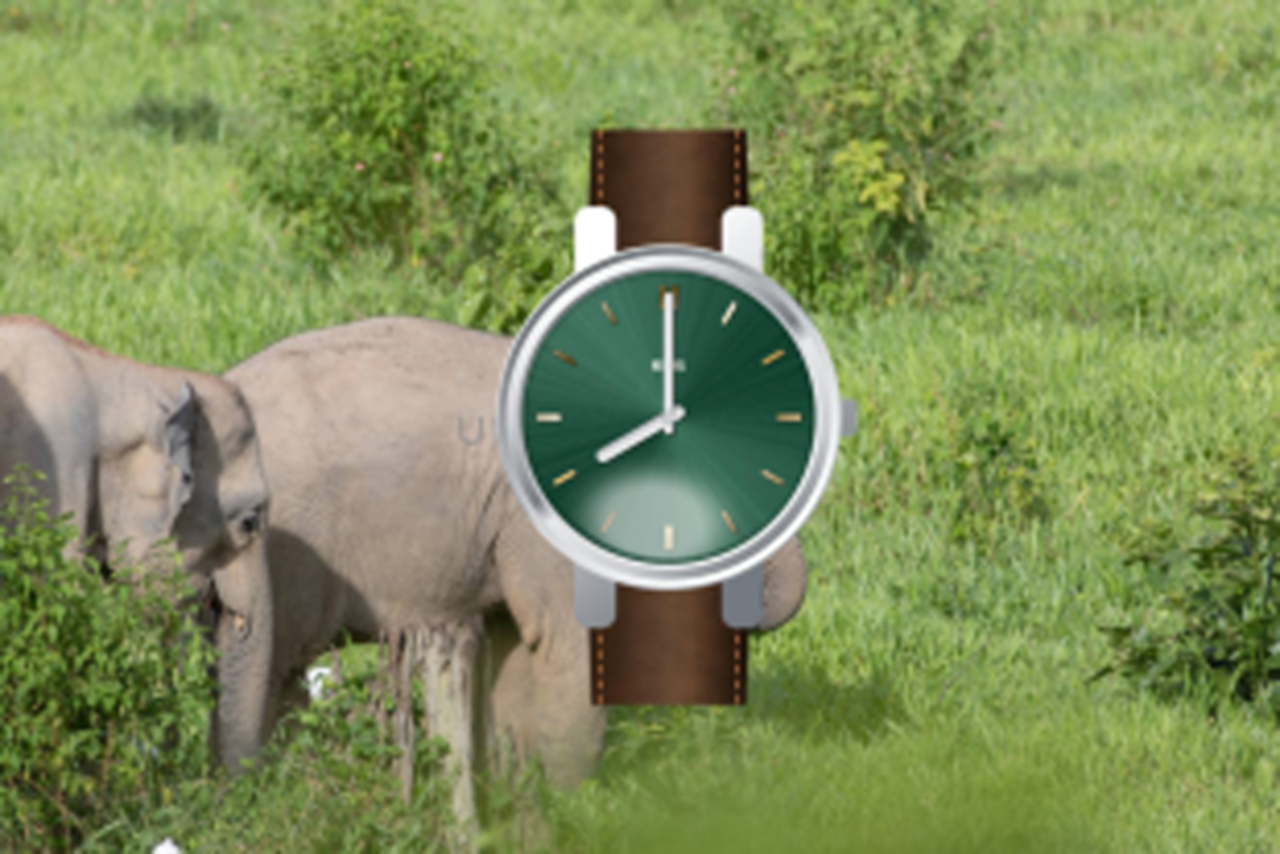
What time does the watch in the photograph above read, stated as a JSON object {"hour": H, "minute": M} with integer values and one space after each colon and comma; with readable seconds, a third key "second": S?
{"hour": 8, "minute": 0}
